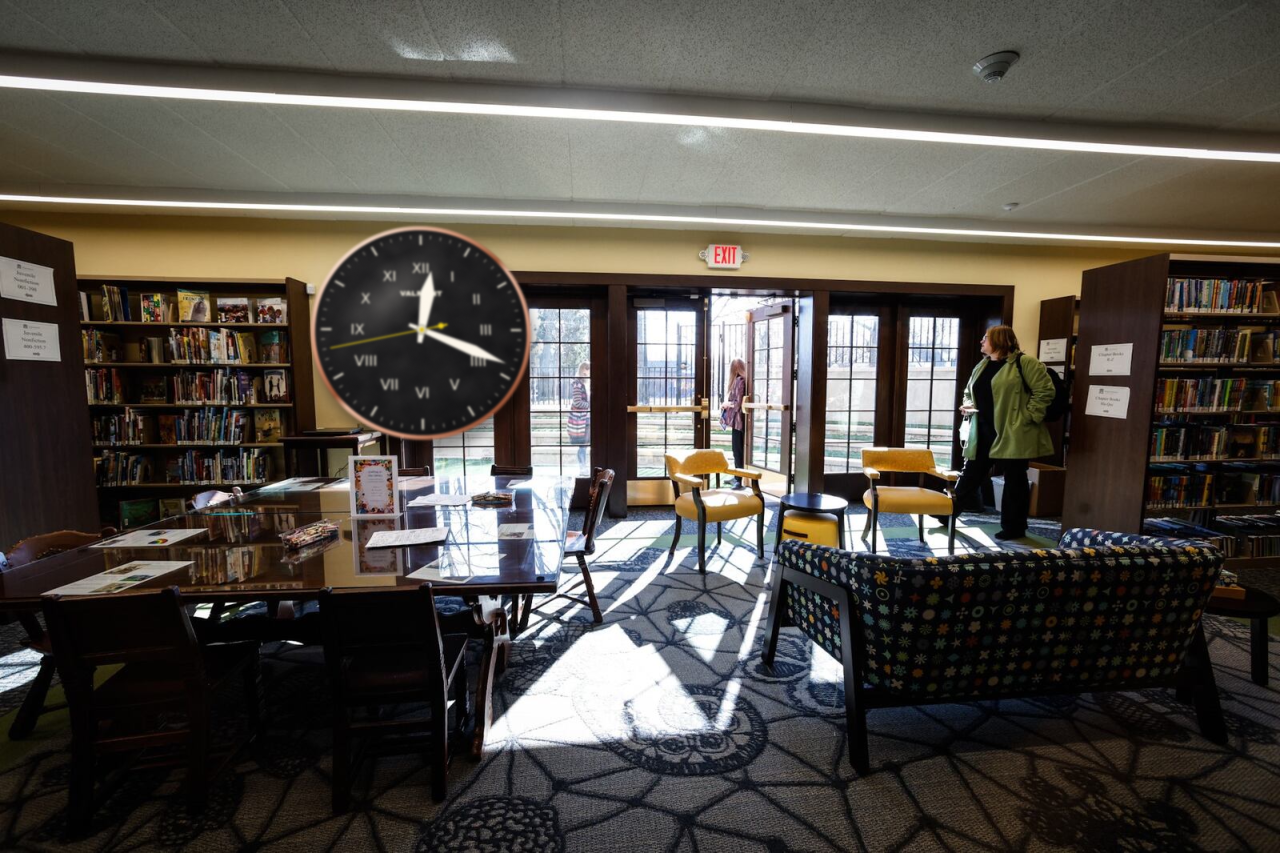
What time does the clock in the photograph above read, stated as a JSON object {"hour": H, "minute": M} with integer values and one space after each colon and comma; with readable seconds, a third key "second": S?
{"hour": 12, "minute": 18, "second": 43}
